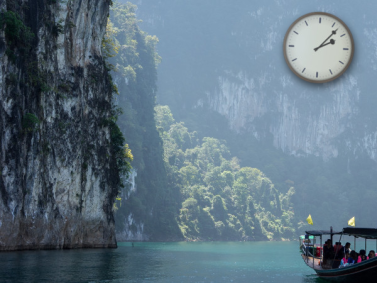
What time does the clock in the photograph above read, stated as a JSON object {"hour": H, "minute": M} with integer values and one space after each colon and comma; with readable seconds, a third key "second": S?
{"hour": 2, "minute": 7}
